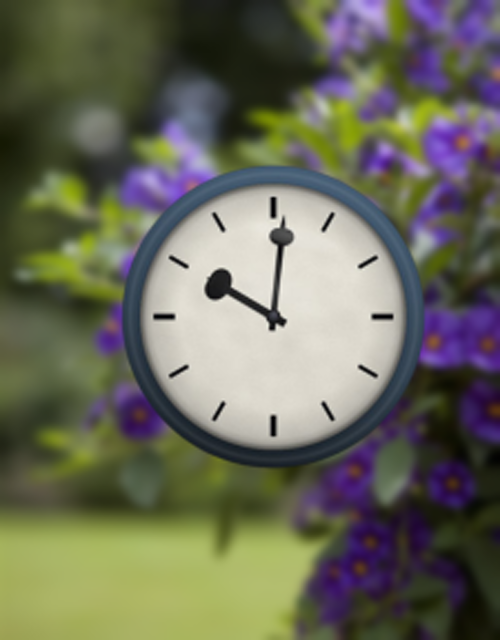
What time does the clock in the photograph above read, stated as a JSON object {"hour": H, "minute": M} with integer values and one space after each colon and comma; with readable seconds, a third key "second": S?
{"hour": 10, "minute": 1}
